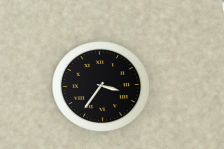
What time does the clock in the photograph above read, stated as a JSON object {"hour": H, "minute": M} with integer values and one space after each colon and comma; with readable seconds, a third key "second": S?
{"hour": 3, "minute": 36}
